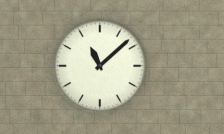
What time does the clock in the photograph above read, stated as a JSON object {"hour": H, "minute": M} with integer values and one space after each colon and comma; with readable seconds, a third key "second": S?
{"hour": 11, "minute": 8}
